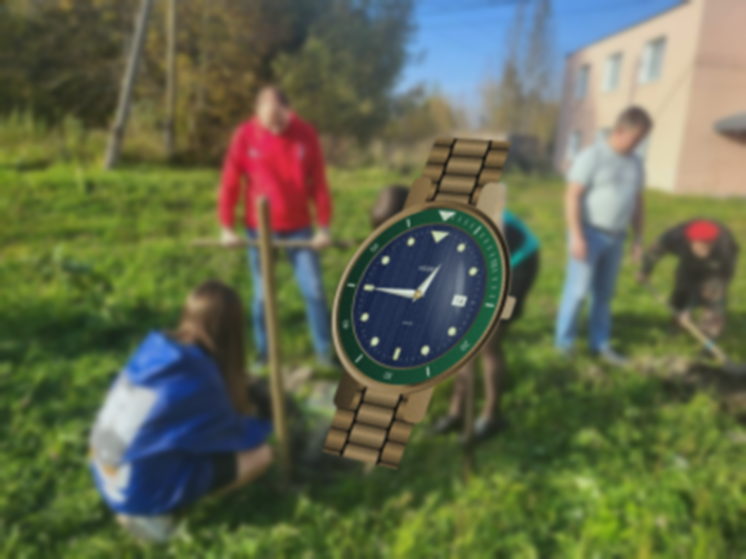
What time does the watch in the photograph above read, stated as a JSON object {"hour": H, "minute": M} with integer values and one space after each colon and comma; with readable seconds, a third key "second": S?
{"hour": 12, "minute": 45}
